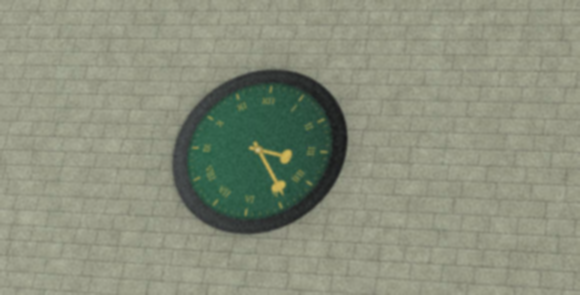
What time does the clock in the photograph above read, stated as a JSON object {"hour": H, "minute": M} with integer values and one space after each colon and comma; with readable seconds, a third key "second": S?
{"hour": 3, "minute": 24}
